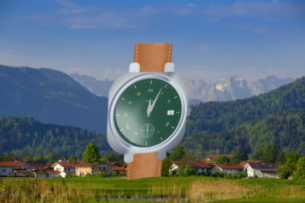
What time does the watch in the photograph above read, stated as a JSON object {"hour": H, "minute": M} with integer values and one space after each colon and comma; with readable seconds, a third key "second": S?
{"hour": 12, "minute": 4}
